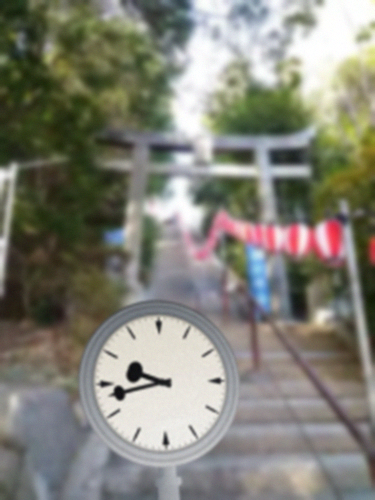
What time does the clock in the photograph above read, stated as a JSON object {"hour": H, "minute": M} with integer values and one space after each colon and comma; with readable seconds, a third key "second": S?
{"hour": 9, "minute": 43}
